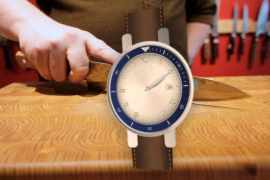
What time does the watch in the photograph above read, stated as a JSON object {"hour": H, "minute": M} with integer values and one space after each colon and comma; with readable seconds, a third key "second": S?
{"hour": 2, "minute": 10}
